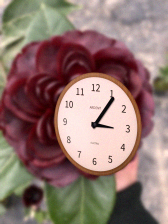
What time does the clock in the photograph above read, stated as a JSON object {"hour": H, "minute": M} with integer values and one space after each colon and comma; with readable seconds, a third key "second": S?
{"hour": 3, "minute": 6}
